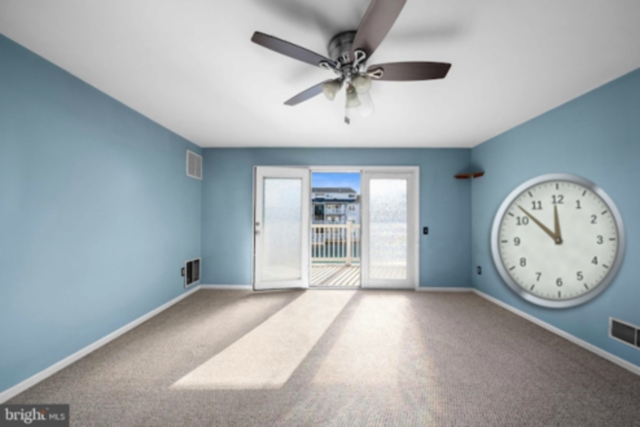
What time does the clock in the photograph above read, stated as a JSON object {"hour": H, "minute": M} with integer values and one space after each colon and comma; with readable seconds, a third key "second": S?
{"hour": 11, "minute": 52}
